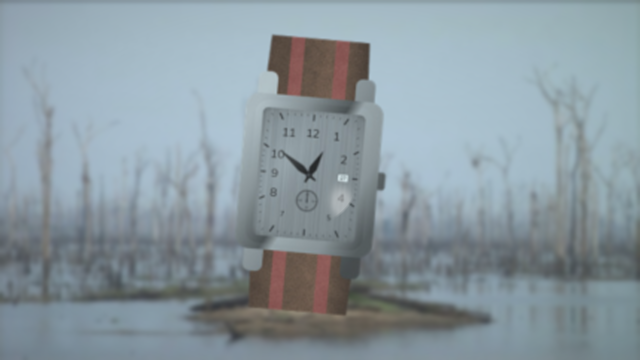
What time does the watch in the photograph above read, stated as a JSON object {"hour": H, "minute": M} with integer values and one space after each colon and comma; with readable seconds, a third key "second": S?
{"hour": 12, "minute": 51}
